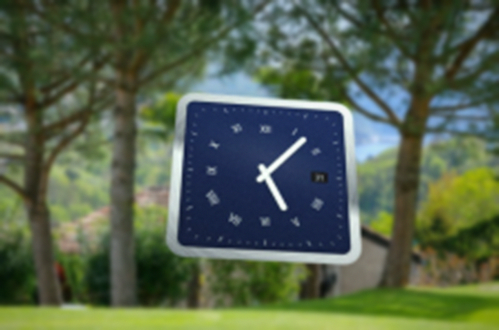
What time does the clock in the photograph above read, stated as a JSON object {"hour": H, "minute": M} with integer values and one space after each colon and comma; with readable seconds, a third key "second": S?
{"hour": 5, "minute": 7}
